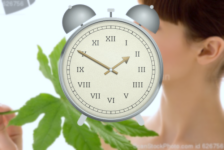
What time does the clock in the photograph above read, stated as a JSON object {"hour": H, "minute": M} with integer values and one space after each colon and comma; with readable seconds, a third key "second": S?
{"hour": 1, "minute": 50}
